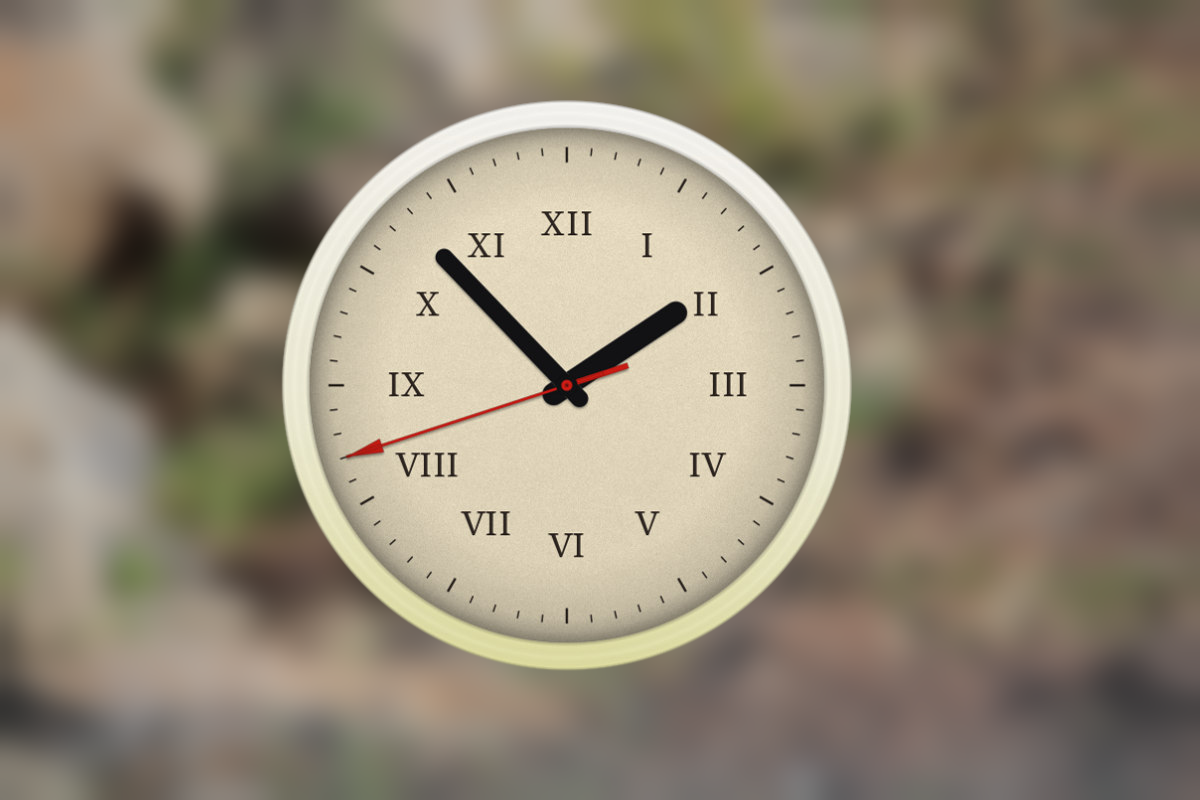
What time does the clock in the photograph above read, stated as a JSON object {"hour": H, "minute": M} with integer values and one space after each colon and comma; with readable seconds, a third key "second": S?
{"hour": 1, "minute": 52, "second": 42}
